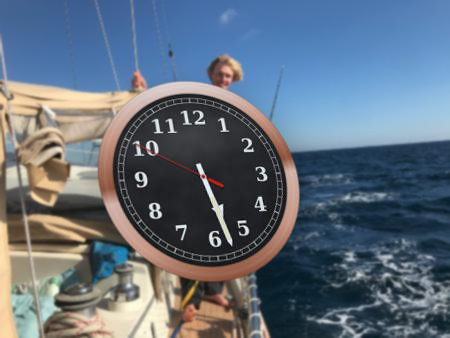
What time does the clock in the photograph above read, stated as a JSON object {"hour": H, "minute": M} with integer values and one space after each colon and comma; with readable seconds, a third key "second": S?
{"hour": 5, "minute": 27, "second": 50}
